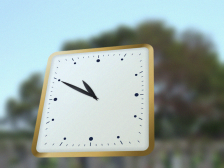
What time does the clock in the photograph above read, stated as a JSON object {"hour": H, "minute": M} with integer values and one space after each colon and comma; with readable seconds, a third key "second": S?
{"hour": 10, "minute": 50}
